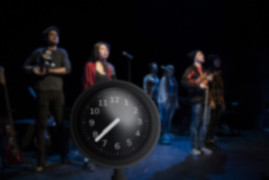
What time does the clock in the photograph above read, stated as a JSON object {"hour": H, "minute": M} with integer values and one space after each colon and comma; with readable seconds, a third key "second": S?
{"hour": 7, "minute": 38}
